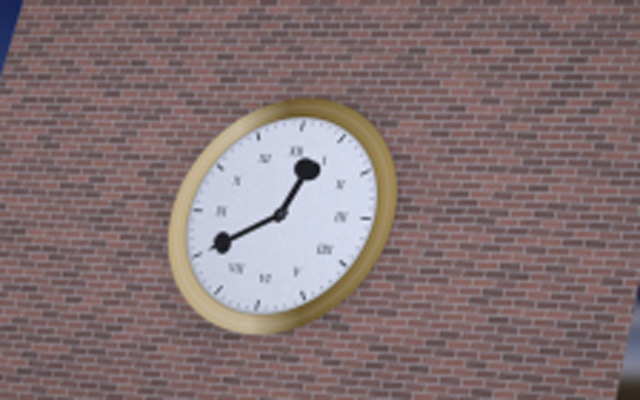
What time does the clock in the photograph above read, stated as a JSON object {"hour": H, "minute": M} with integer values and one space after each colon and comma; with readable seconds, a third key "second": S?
{"hour": 12, "minute": 40}
